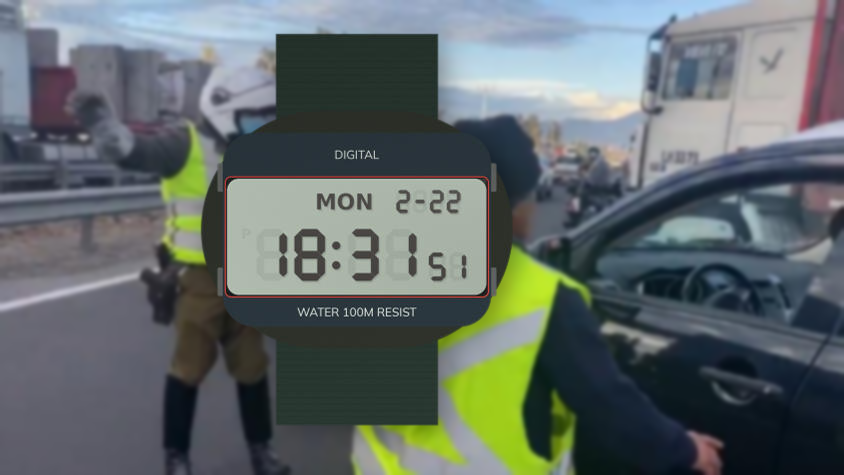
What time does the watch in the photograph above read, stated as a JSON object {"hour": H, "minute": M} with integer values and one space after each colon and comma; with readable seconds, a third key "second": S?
{"hour": 18, "minute": 31, "second": 51}
